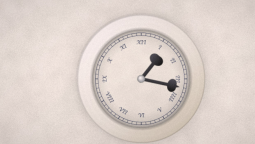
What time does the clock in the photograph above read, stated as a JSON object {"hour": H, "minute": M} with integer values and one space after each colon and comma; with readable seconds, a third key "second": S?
{"hour": 1, "minute": 17}
